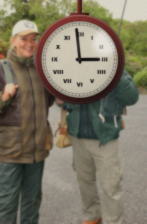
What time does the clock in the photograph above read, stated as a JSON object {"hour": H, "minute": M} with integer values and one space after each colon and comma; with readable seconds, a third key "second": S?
{"hour": 2, "minute": 59}
